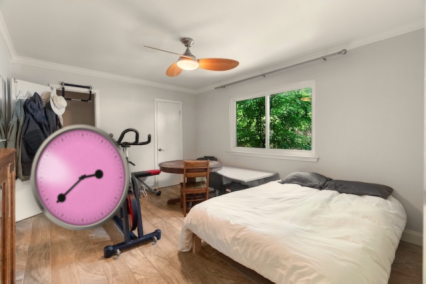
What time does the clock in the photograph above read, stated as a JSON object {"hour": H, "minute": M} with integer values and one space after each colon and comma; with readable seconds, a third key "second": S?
{"hour": 2, "minute": 38}
